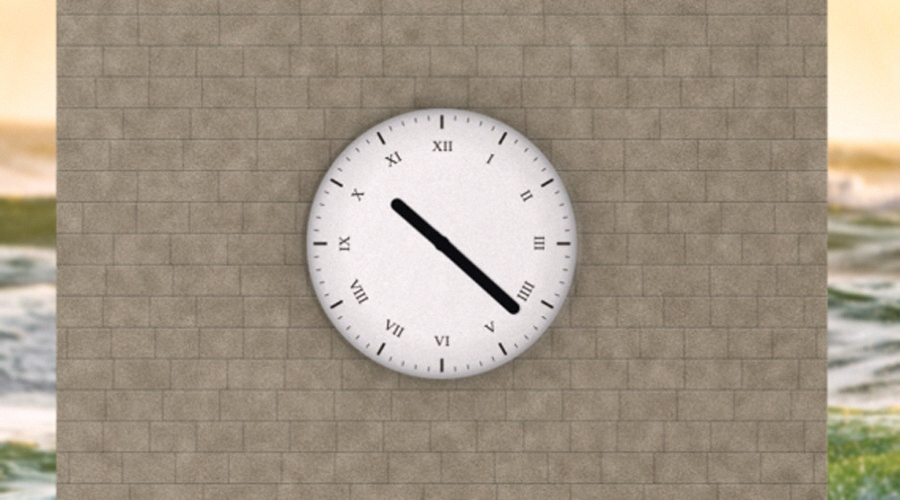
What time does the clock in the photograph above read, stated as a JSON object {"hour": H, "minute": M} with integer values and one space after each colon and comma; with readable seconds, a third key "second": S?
{"hour": 10, "minute": 22}
